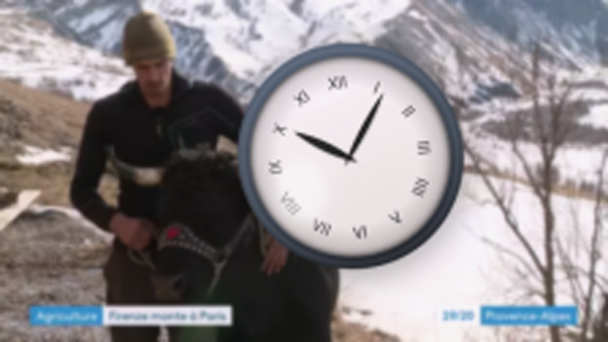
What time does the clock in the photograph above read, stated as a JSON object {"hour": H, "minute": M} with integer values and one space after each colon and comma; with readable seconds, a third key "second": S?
{"hour": 10, "minute": 6}
